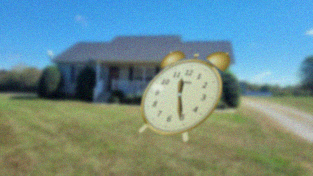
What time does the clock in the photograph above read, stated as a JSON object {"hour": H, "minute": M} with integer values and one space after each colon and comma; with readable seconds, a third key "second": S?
{"hour": 11, "minute": 26}
